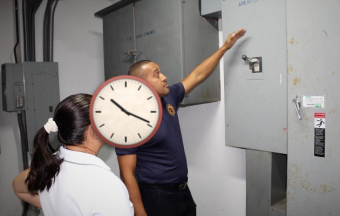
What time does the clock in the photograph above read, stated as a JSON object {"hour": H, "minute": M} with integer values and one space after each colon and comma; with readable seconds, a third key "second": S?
{"hour": 10, "minute": 19}
